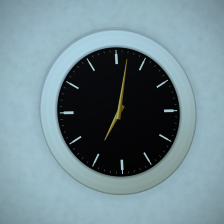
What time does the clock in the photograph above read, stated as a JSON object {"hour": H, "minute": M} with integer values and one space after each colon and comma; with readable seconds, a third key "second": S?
{"hour": 7, "minute": 2}
